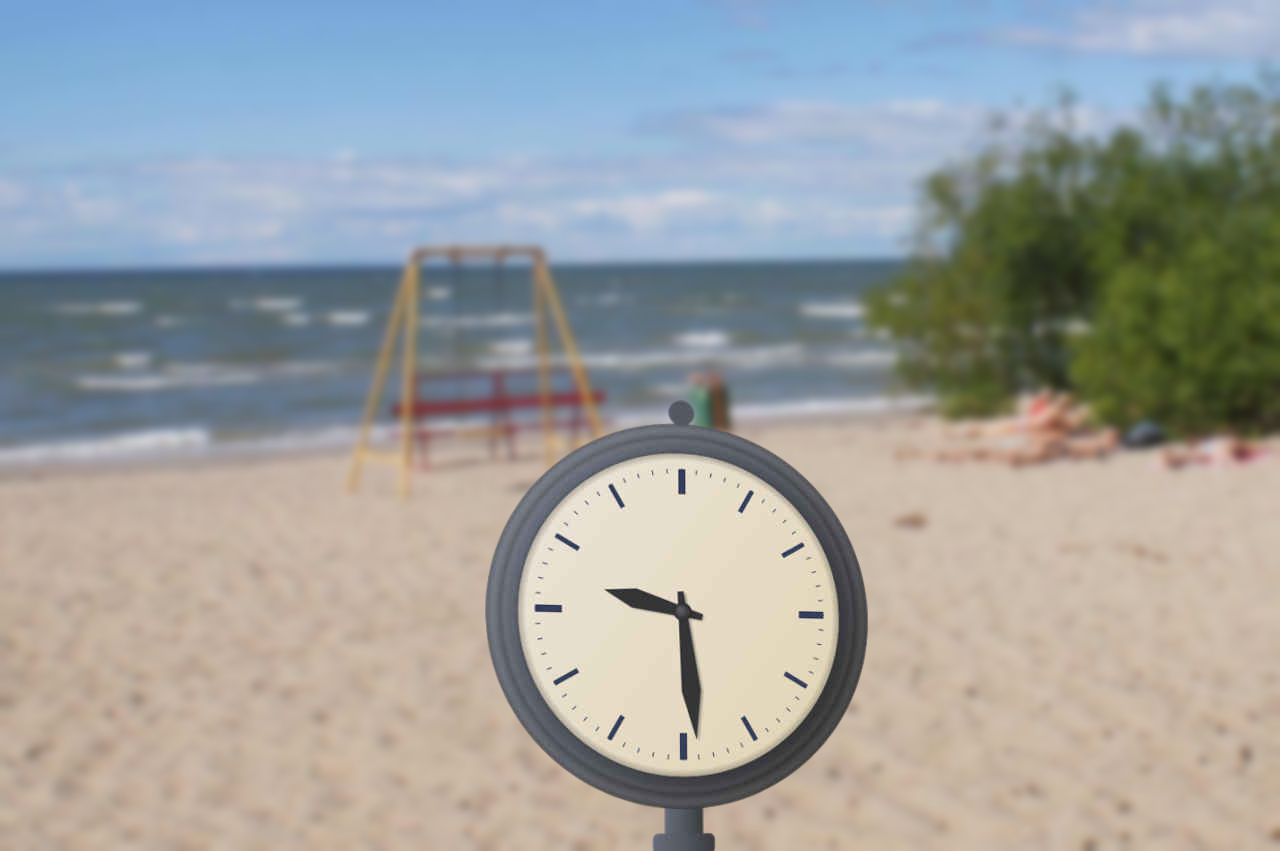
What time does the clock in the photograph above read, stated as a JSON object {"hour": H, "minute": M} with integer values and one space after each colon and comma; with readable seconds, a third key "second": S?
{"hour": 9, "minute": 29}
